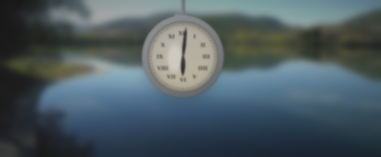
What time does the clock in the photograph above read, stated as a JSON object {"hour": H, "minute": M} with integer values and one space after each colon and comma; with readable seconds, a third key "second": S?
{"hour": 6, "minute": 1}
